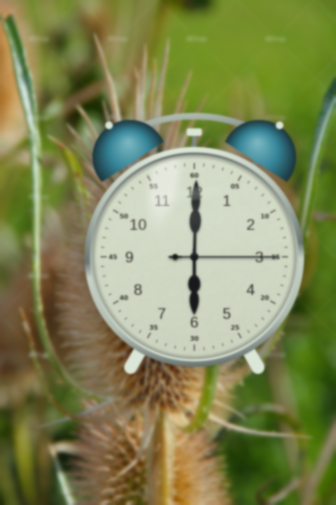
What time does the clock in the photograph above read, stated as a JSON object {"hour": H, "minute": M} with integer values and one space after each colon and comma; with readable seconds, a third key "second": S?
{"hour": 6, "minute": 0, "second": 15}
